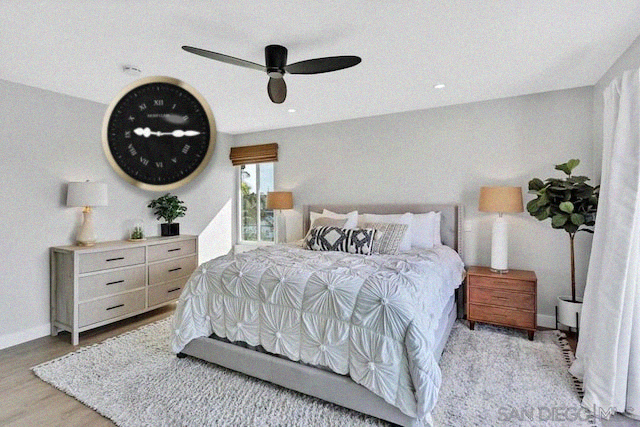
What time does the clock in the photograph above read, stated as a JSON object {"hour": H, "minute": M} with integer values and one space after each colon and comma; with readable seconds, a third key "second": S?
{"hour": 9, "minute": 15}
